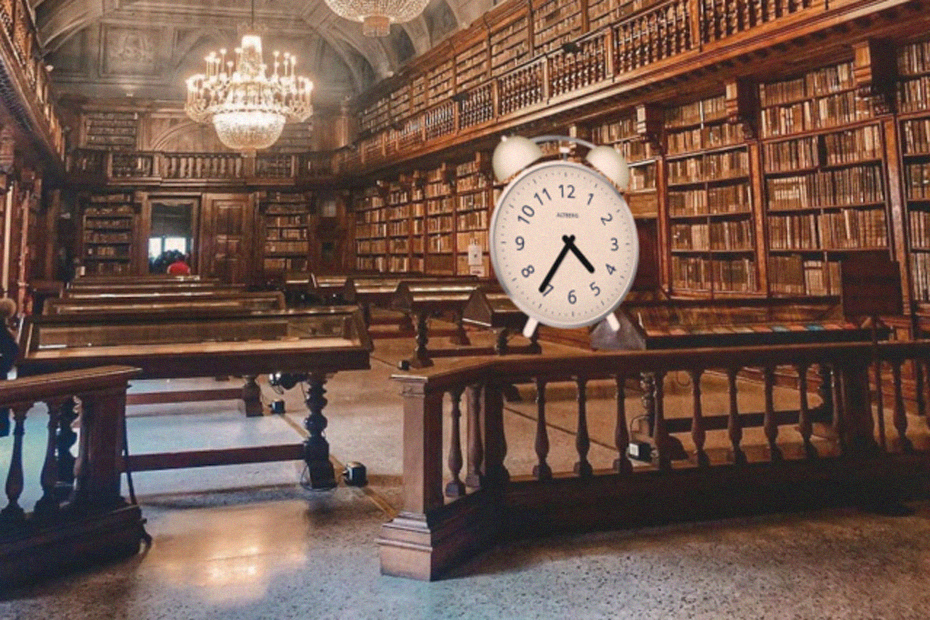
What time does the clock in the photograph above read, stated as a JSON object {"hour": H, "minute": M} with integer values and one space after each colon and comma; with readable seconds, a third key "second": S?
{"hour": 4, "minute": 36}
